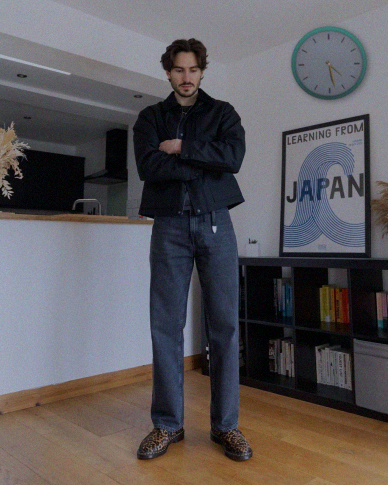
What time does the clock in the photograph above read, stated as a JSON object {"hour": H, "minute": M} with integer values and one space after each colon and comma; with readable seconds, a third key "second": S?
{"hour": 4, "minute": 28}
